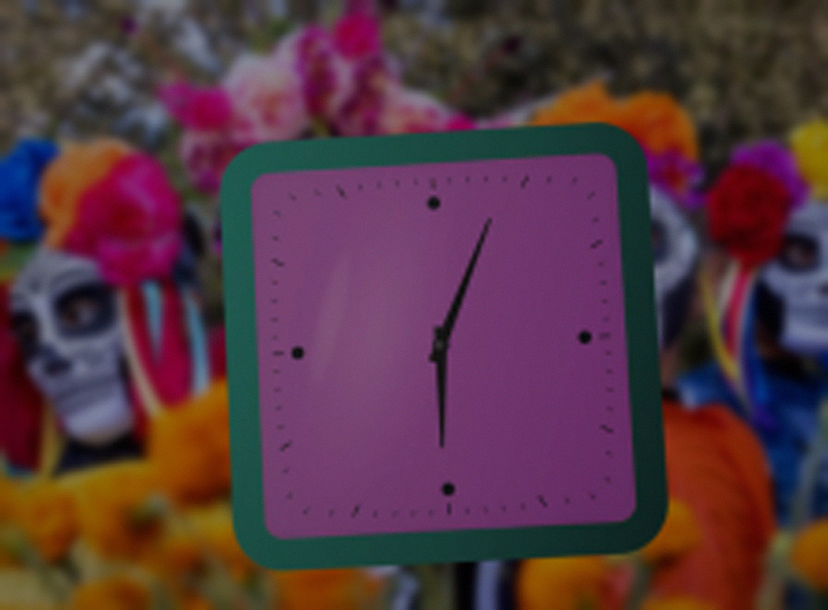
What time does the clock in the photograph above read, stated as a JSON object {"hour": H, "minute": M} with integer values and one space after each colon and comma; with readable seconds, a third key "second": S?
{"hour": 6, "minute": 4}
